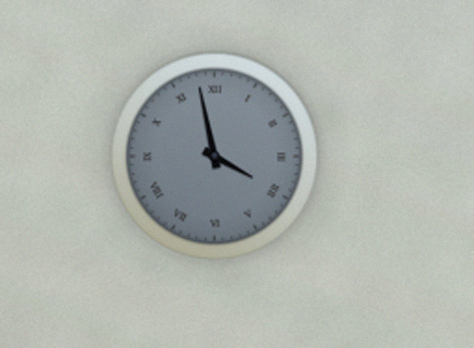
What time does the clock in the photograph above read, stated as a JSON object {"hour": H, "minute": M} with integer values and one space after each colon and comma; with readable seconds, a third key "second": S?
{"hour": 3, "minute": 58}
